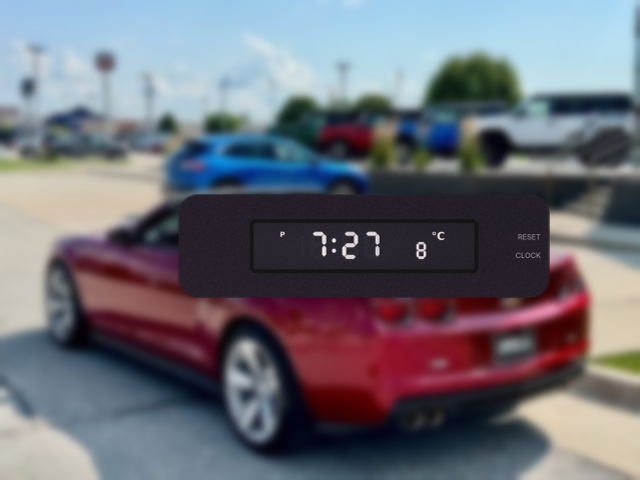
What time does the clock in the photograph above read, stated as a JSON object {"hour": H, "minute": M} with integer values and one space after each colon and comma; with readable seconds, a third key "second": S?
{"hour": 7, "minute": 27}
